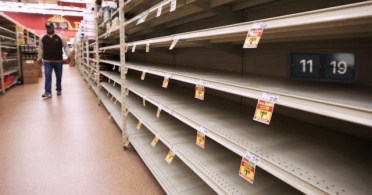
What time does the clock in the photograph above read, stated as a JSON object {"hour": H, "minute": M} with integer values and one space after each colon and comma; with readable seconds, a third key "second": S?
{"hour": 11, "minute": 19}
